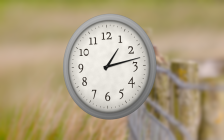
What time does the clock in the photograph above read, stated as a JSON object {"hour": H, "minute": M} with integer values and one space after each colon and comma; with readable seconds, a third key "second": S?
{"hour": 1, "minute": 13}
